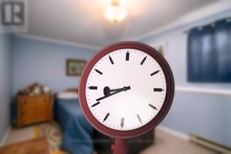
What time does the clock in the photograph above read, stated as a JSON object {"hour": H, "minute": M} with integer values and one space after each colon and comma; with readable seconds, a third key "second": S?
{"hour": 8, "minute": 41}
